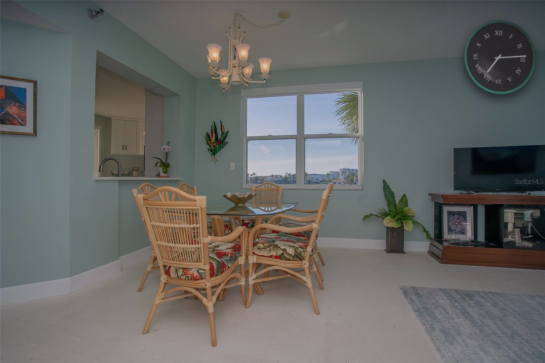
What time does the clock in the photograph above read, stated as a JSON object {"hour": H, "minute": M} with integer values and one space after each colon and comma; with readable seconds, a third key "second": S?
{"hour": 7, "minute": 14}
